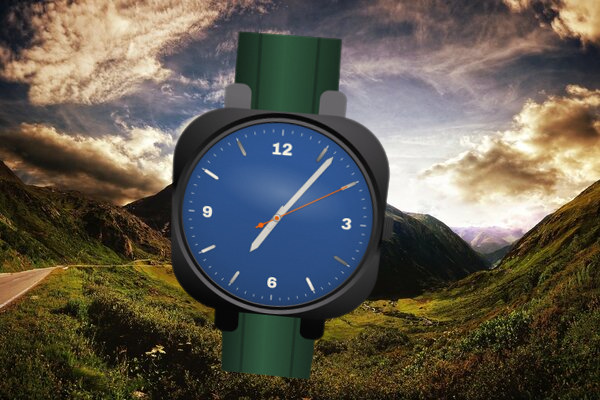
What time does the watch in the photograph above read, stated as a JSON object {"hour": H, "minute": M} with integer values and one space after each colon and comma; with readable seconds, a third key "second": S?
{"hour": 7, "minute": 6, "second": 10}
